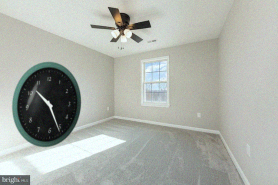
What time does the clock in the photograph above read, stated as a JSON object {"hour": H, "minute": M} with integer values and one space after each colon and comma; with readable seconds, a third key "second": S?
{"hour": 10, "minute": 26}
